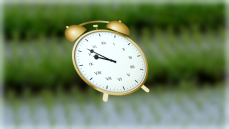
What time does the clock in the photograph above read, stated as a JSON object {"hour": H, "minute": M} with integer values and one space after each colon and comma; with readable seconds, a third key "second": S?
{"hour": 9, "minute": 52}
